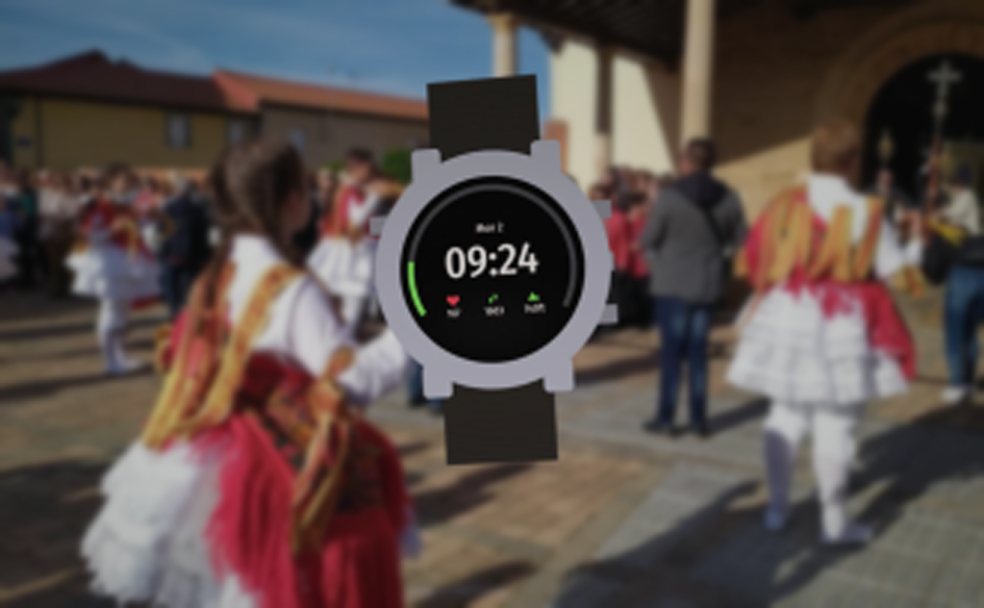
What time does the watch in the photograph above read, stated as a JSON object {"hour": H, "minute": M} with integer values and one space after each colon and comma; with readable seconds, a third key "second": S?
{"hour": 9, "minute": 24}
